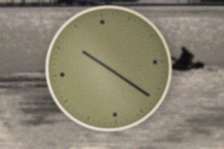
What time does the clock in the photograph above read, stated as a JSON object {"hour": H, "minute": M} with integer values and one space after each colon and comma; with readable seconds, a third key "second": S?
{"hour": 10, "minute": 22}
